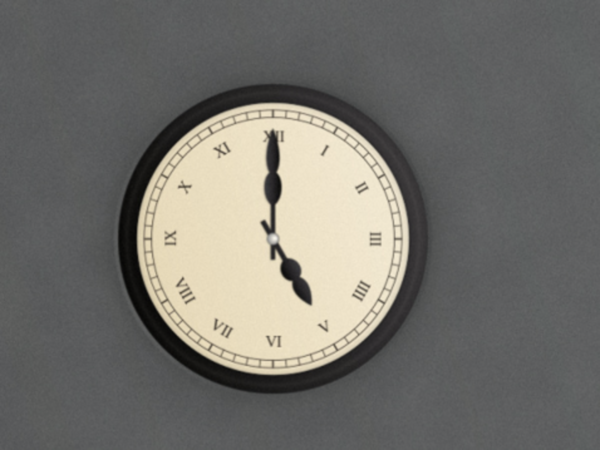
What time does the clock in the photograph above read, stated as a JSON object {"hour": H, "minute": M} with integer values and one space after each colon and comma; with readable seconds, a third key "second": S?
{"hour": 5, "minute": 0}
